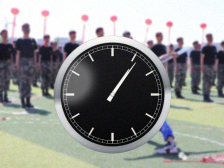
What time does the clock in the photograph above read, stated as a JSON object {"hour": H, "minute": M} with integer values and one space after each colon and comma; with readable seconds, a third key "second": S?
{"hour": 1, "minute": 6}
